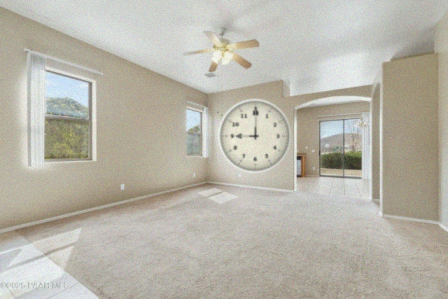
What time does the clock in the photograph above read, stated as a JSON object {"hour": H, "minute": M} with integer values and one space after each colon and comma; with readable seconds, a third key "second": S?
{"hour": 9, "minute": 0}
